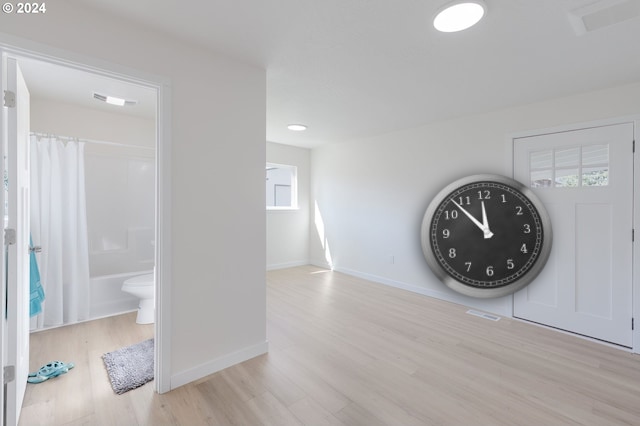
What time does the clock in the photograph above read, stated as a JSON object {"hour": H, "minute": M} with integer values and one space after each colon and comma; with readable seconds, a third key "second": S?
{"hour": 11, "minute": 53}
